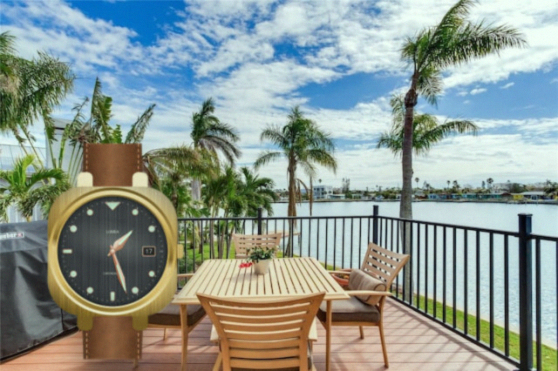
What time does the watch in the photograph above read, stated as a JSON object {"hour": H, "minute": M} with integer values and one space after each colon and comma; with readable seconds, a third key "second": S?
{"hour": 1, "minute": 27}
